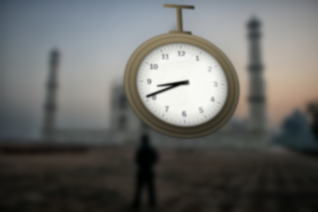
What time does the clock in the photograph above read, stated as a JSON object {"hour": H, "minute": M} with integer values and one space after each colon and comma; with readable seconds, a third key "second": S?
{"hour": 8, "minute": 41}
